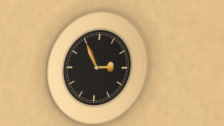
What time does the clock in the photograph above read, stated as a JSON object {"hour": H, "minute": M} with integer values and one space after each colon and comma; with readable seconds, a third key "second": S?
{"hour": 2, "minute": 55}
